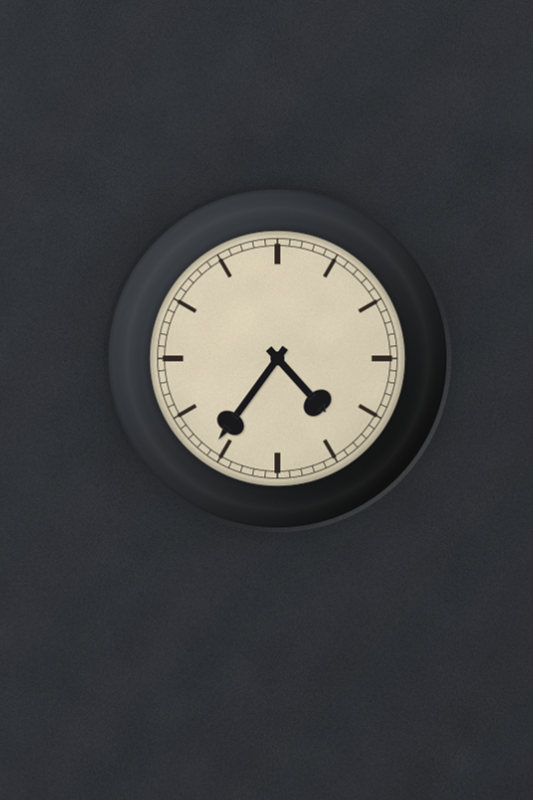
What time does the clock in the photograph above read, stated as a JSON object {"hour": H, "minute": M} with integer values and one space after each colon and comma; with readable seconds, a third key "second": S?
{"hour": 4, "minute": 36}
